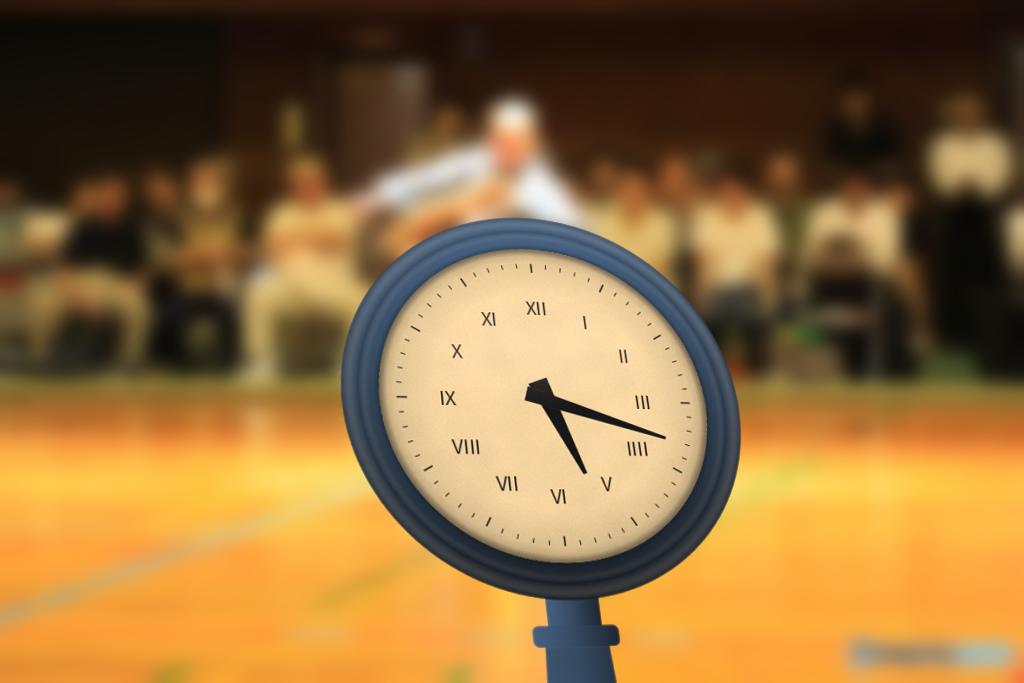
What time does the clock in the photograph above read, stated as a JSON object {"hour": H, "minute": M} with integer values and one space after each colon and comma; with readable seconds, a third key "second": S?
{"hour": 5, "minute": 18}
